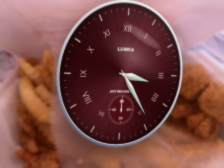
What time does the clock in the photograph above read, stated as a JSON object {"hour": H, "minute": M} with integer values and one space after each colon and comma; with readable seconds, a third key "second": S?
{"hour": 3, "minute": 24}
